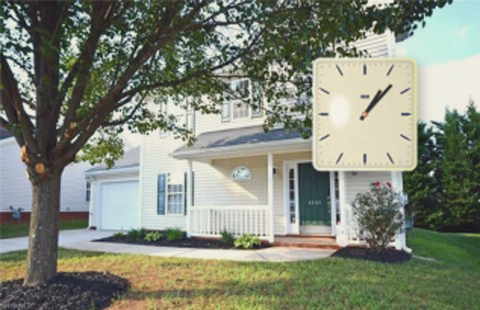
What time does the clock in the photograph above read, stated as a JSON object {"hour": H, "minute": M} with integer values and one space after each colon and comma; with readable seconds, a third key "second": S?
{"hour": 1, "minute": 7}
